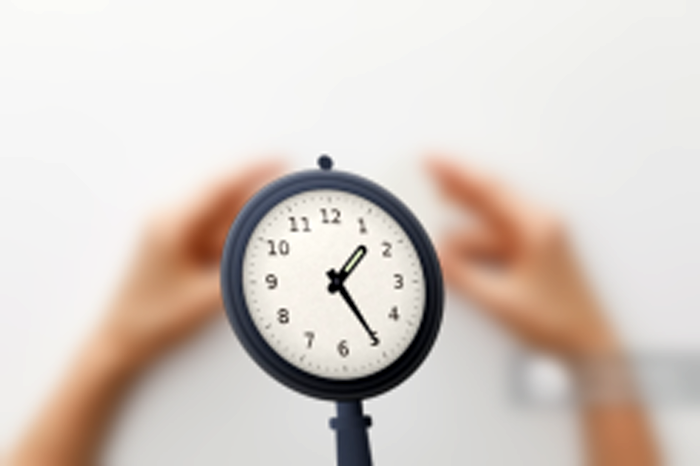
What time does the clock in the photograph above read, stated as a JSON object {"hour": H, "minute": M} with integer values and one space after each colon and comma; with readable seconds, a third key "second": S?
{"hour": 1, "minute": 25}
